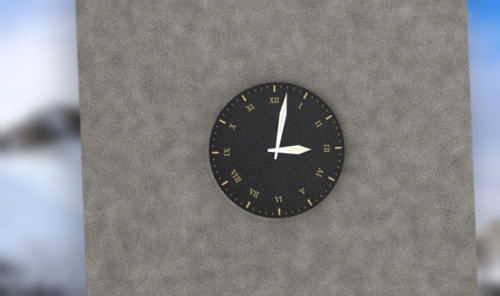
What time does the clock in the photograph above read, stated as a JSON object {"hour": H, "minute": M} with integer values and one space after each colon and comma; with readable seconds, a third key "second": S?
{"hour": 3, "minute": 2}
